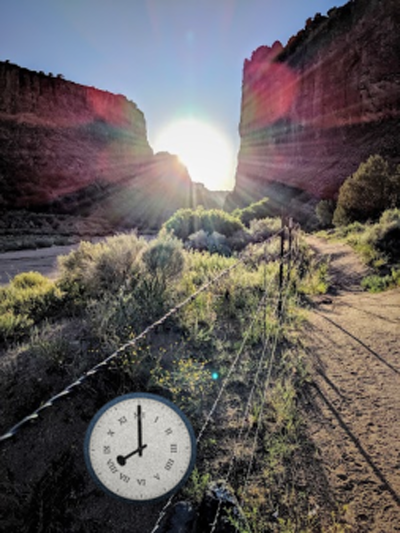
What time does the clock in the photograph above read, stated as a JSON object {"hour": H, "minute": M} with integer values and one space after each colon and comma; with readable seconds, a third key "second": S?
{"hour": 8, "minute": 0}
